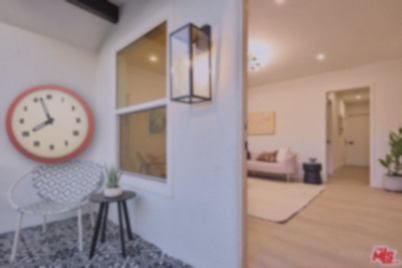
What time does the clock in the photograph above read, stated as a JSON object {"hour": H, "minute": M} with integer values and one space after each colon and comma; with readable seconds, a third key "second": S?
{"hour": 7, "minute": 57}
